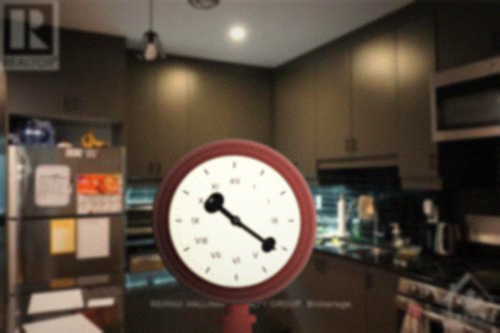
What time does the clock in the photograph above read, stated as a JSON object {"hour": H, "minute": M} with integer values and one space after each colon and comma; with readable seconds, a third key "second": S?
{"hour": 10, "minute": 21}
